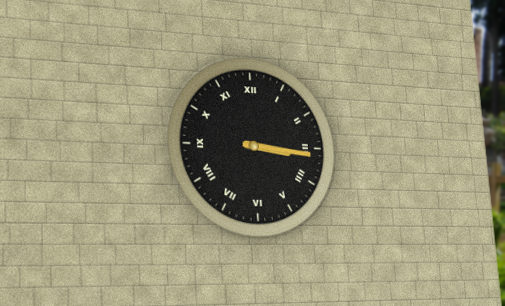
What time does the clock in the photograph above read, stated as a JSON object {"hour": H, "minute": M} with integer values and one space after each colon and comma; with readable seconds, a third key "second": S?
{"hour": 3, "minute": 16}
